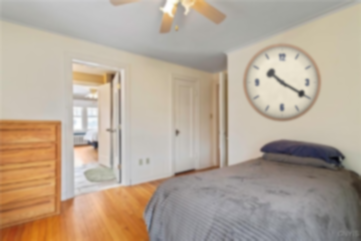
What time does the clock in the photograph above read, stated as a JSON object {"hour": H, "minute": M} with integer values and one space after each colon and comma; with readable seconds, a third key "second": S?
{"hour": 10, "minute": 20}
